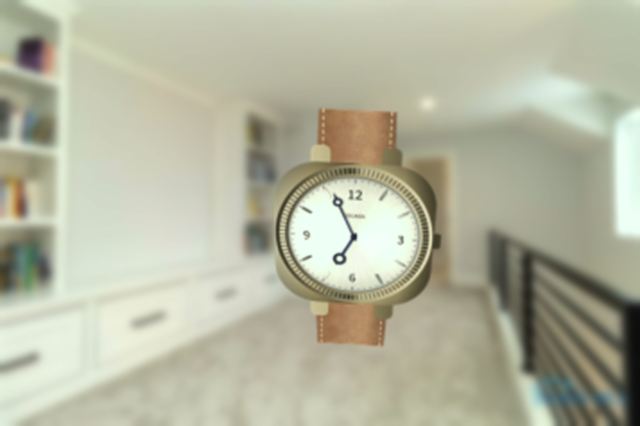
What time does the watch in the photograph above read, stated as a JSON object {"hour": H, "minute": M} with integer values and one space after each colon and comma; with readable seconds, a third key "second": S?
{"hour": 6, "minute": 56}
